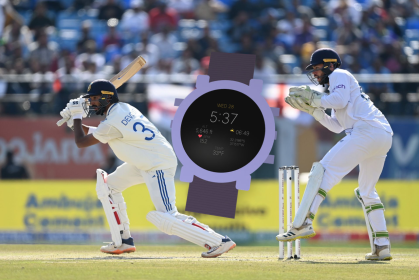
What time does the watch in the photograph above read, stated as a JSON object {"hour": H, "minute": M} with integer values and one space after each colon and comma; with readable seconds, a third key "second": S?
{"hour": 5, "minute": 37}
